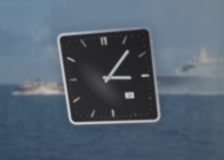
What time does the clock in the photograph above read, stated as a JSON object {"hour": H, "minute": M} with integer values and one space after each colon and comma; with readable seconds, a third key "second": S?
{"hour": 3, "minute": 7}
